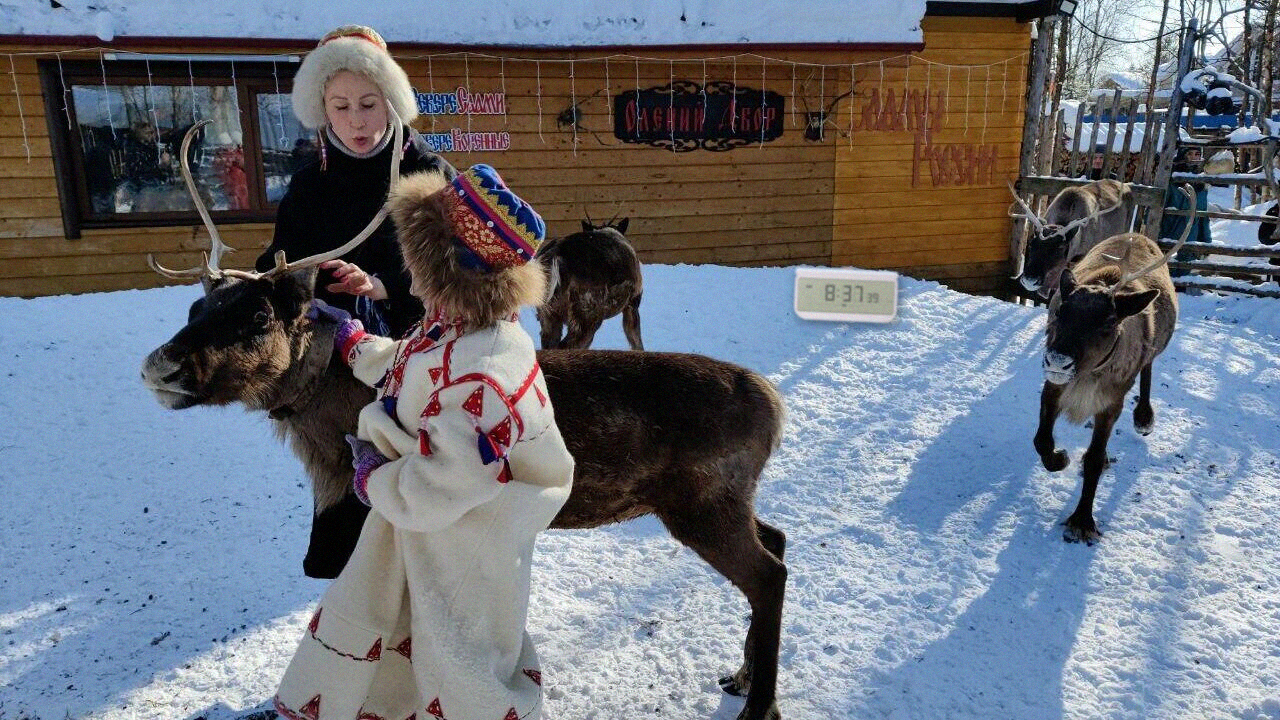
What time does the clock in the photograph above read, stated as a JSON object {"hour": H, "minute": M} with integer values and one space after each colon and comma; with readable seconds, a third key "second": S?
{"hour": 8, "minute": 37}
